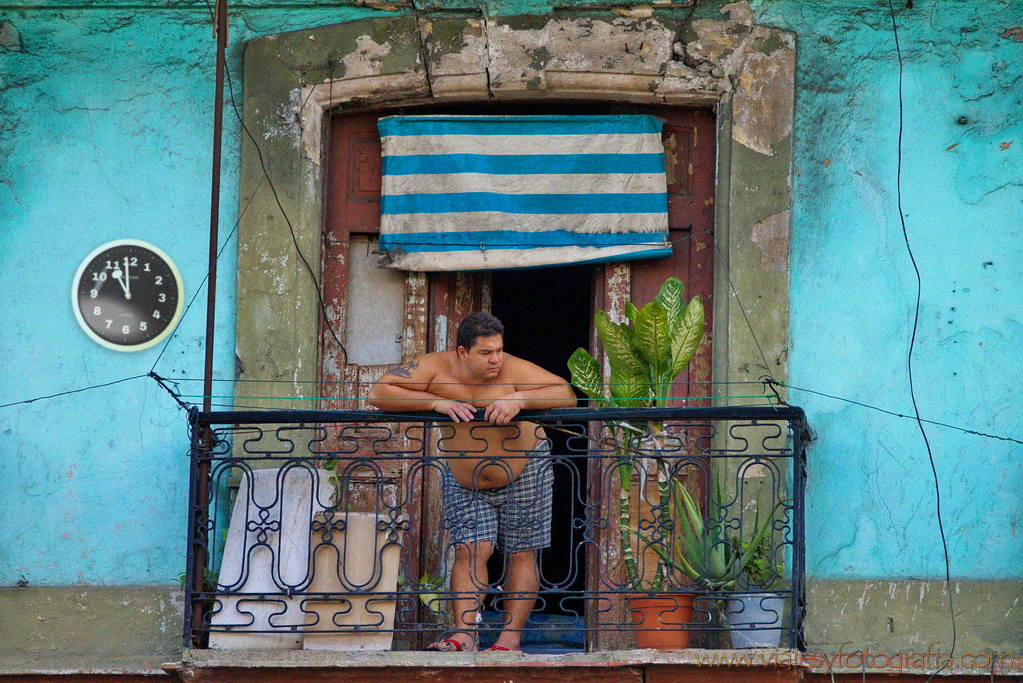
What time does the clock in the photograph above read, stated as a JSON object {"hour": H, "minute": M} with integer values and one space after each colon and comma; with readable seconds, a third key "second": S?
{"hour": 10, "minute": 59}
